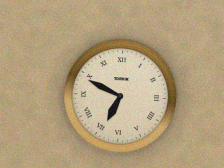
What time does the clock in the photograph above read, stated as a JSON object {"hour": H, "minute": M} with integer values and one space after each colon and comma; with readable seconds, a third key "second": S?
{"hour": 6, "minute": 49}
